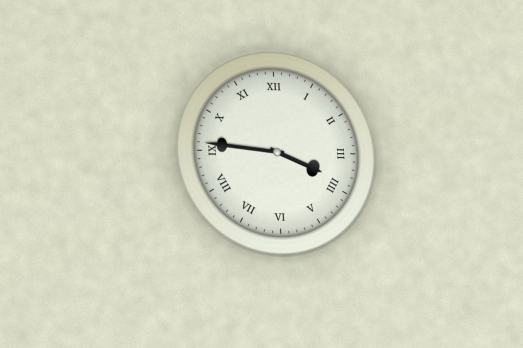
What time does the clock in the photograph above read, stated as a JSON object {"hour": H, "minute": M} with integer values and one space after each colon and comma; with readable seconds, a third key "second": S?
{"hour": 3, "minute": 46}
